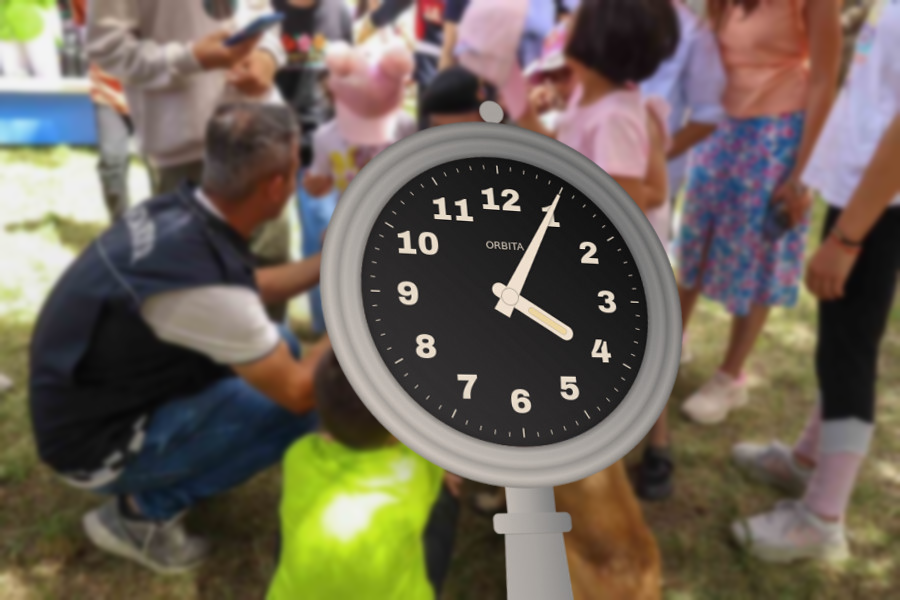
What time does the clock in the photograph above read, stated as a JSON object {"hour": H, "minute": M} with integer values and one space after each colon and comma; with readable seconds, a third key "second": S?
{"hour": 4, "minute": 5}
